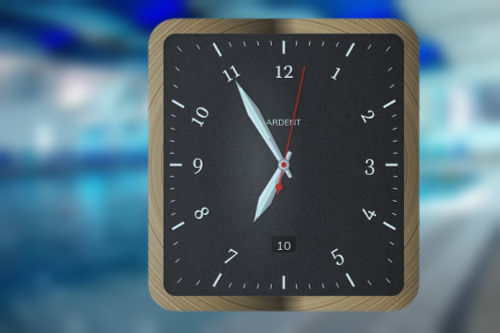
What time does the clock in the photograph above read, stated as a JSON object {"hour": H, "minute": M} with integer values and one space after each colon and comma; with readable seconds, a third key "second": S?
{"hour": 6, "minute": 55, "second": 2}
